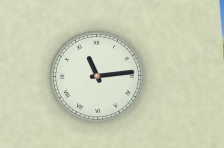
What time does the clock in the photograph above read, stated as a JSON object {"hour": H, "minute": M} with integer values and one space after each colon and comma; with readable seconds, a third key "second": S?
{"hour": 11, "minute": 14}
